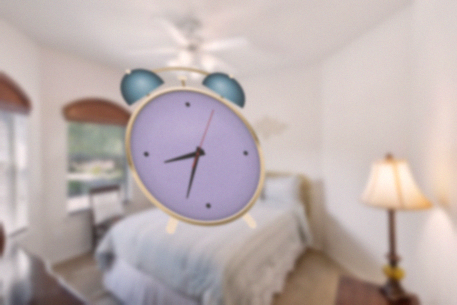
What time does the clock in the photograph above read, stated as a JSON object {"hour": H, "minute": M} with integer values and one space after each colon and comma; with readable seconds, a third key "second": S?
{"hour": 8, "minute": 34, "second": 5}
